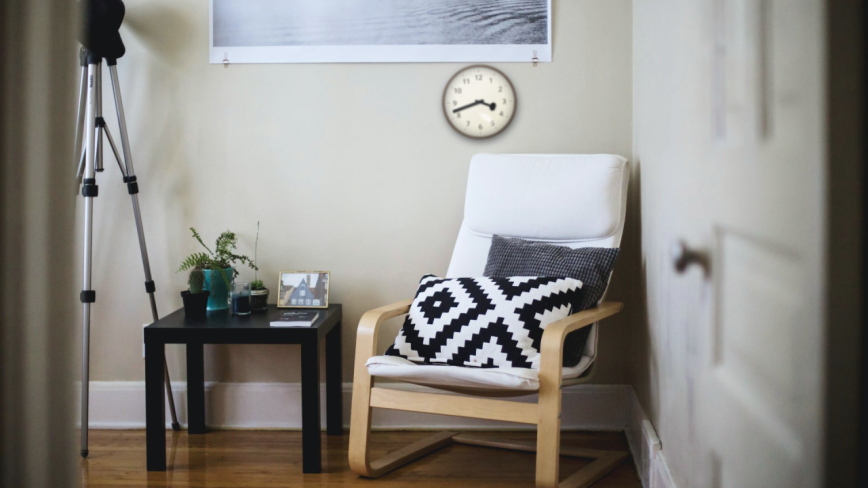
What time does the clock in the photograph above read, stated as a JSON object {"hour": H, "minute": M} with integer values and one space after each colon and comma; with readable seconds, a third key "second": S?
{"hour": 3, "minute": 42}
